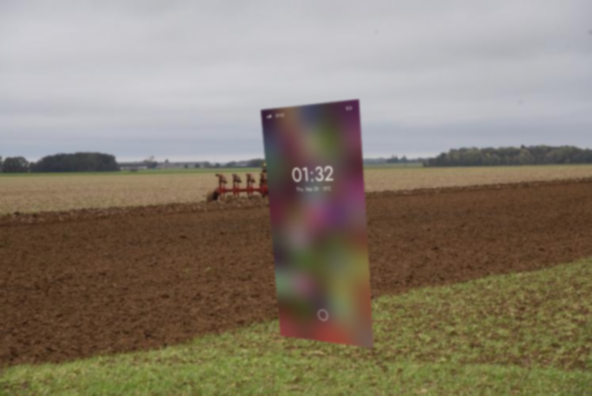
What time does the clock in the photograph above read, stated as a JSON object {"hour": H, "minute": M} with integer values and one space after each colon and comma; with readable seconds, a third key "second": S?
{"hour": 1, "minute": 32}
